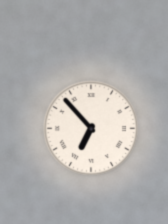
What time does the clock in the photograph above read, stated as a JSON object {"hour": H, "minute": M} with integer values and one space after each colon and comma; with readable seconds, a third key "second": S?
{"hour": 6, "minute": 53}
